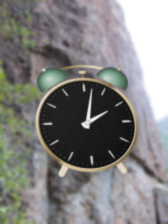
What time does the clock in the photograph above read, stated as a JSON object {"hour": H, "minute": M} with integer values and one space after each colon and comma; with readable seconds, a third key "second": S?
{"hour": 2, "minute": 2}
